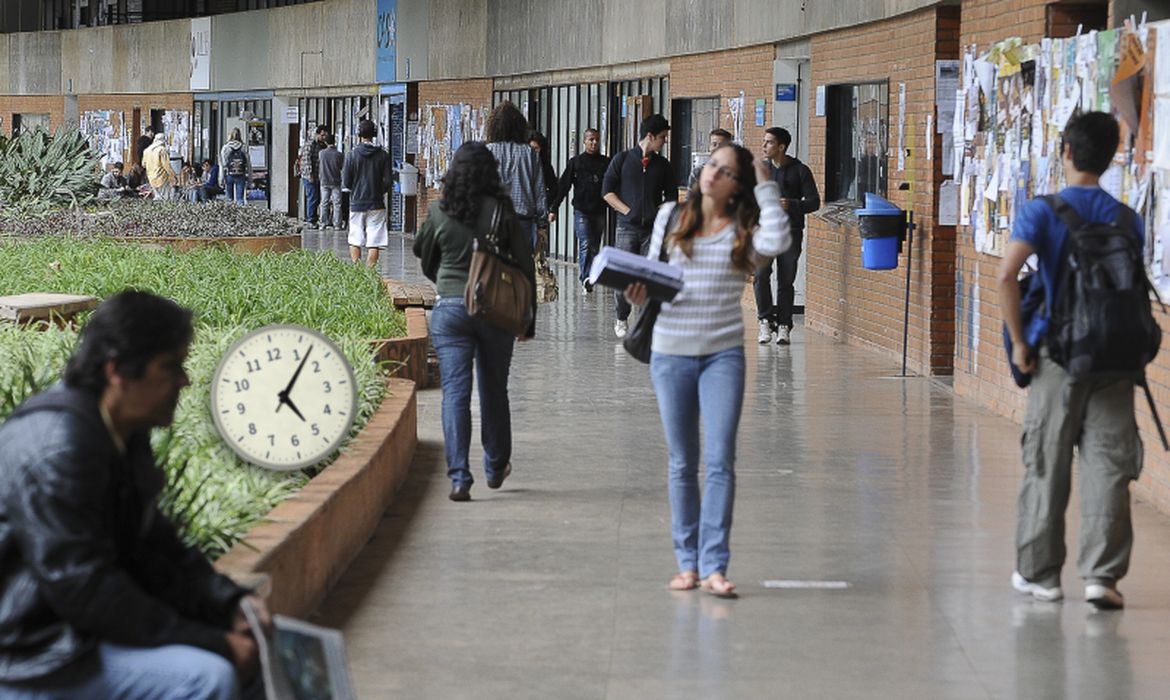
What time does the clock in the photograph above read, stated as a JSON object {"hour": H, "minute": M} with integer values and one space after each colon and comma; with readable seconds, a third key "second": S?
{"hour": 5, "minute": 7, "second": 7}
